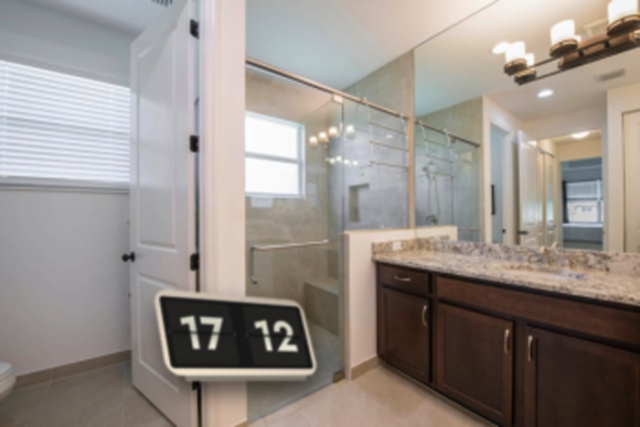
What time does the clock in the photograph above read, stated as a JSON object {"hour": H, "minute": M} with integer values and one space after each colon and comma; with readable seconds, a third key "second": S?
{"hour": 17, "minute": 12}
